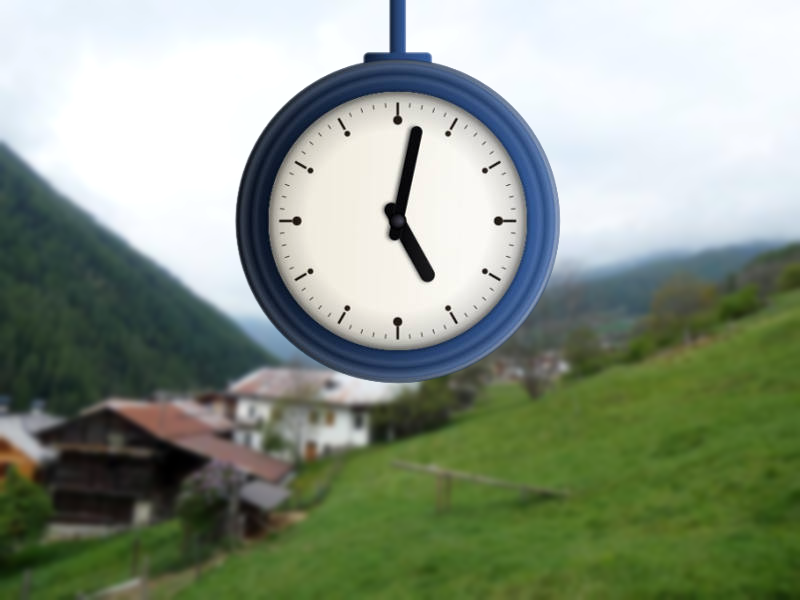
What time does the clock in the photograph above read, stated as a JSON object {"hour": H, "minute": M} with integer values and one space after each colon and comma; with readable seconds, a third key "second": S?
{"hour": 5, "minute": 2}
